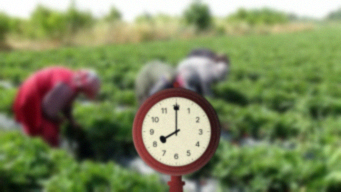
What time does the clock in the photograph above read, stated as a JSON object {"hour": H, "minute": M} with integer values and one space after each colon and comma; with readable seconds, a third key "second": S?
{"hour": 8, "minute": 0}
